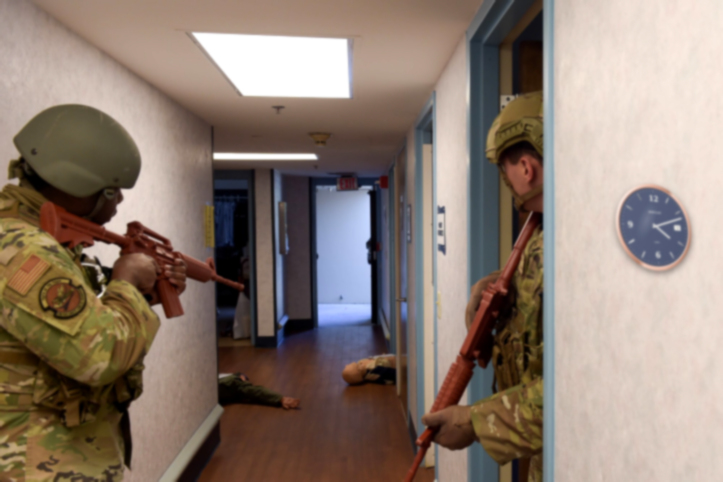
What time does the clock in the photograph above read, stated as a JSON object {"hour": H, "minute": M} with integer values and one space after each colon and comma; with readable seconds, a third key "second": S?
{"hour": 4, "minute": 12}
